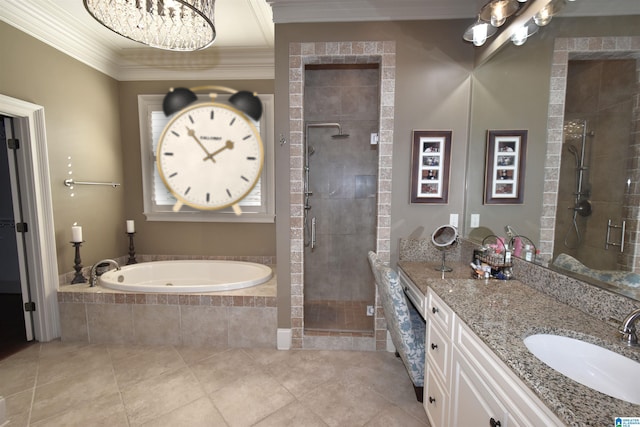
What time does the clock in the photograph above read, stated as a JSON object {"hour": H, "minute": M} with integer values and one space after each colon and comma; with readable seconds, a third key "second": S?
{"hour": 1, "minute": 53}
